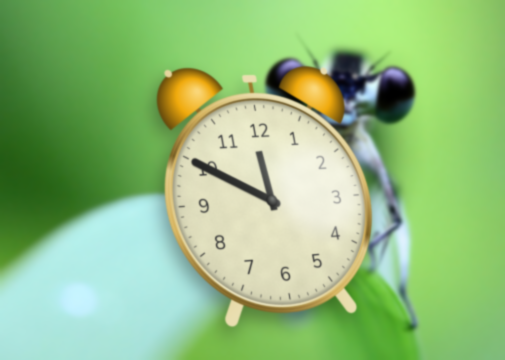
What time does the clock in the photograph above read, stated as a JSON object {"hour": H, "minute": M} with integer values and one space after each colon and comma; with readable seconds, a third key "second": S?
{"hour": 11, "minute": 50}
